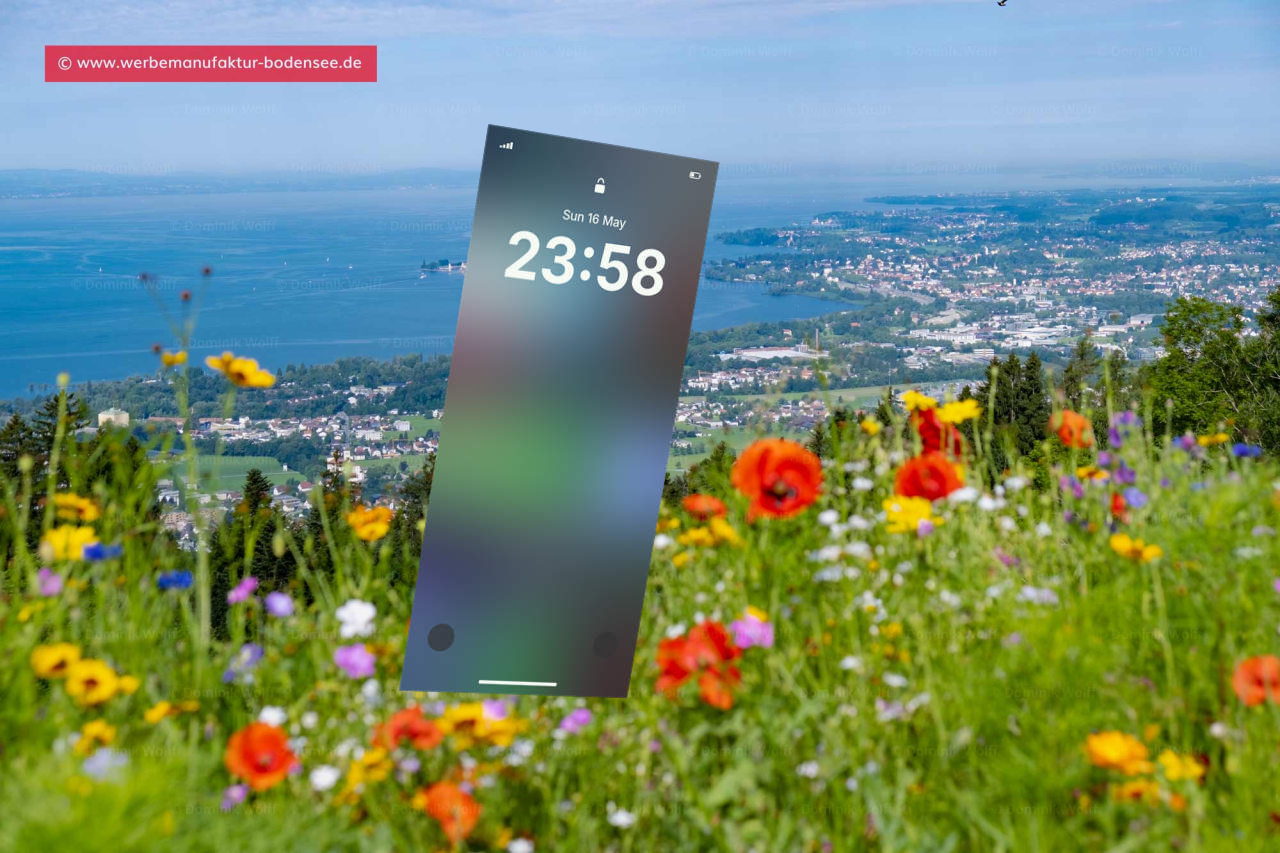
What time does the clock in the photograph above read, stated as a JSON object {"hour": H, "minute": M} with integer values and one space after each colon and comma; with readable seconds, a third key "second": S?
{"hour": 23, "minute": 58}
